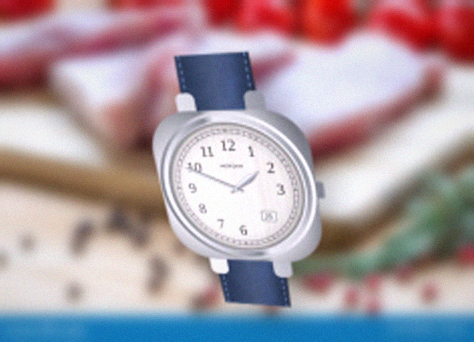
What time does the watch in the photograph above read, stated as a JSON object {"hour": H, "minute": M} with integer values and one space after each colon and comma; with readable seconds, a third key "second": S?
{"hour": 1, "minute": 49}
